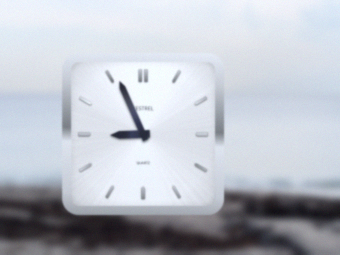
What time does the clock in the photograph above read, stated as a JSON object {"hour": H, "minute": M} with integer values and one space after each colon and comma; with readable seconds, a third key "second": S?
{"hour": 8, "minute": 56}
